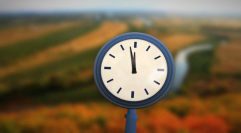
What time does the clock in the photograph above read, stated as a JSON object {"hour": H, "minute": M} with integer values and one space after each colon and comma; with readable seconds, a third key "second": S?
{"hour": 11, "minute": 58}
